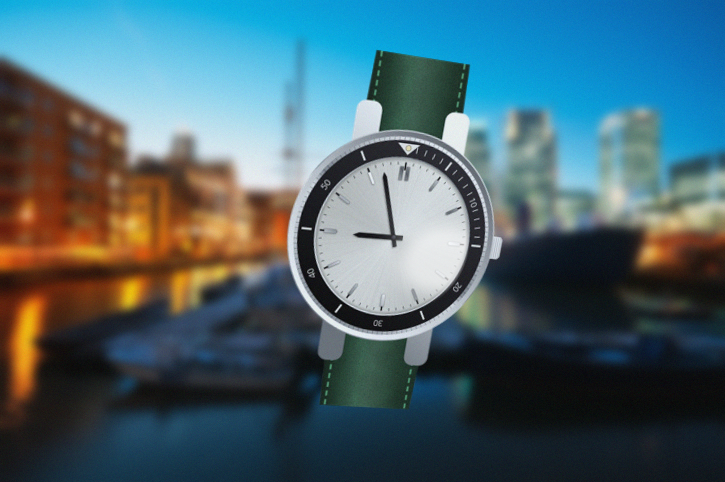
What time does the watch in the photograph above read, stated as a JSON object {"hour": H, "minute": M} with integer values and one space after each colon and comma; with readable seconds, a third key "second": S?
{"hour": 8, "minute": 57}
